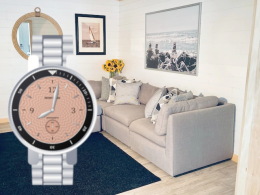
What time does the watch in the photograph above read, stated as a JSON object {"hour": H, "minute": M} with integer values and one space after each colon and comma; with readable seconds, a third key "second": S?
{"hour": 8, "minute": 2}
